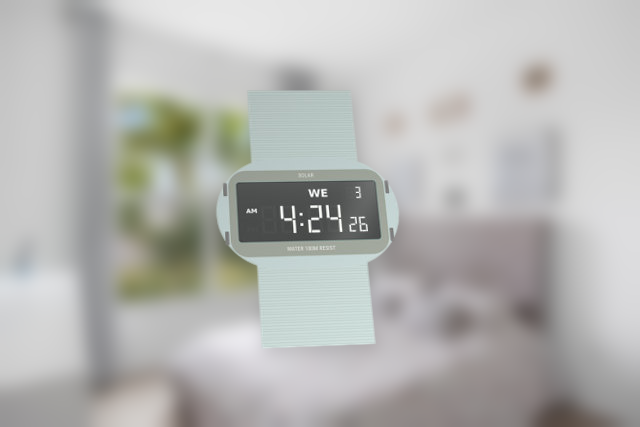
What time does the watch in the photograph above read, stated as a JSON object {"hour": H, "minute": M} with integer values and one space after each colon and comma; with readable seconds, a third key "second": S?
{"hour": 4, "minute": 24, "second": 26}
